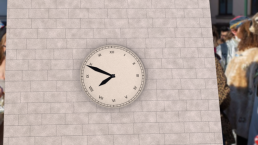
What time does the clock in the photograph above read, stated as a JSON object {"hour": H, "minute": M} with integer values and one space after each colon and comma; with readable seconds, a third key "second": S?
{"hour": 7, "minute": 49}
